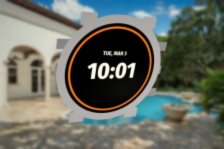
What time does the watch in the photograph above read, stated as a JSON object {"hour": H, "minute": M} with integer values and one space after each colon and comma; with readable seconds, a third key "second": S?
{"hour": 10, "minute": 1}
